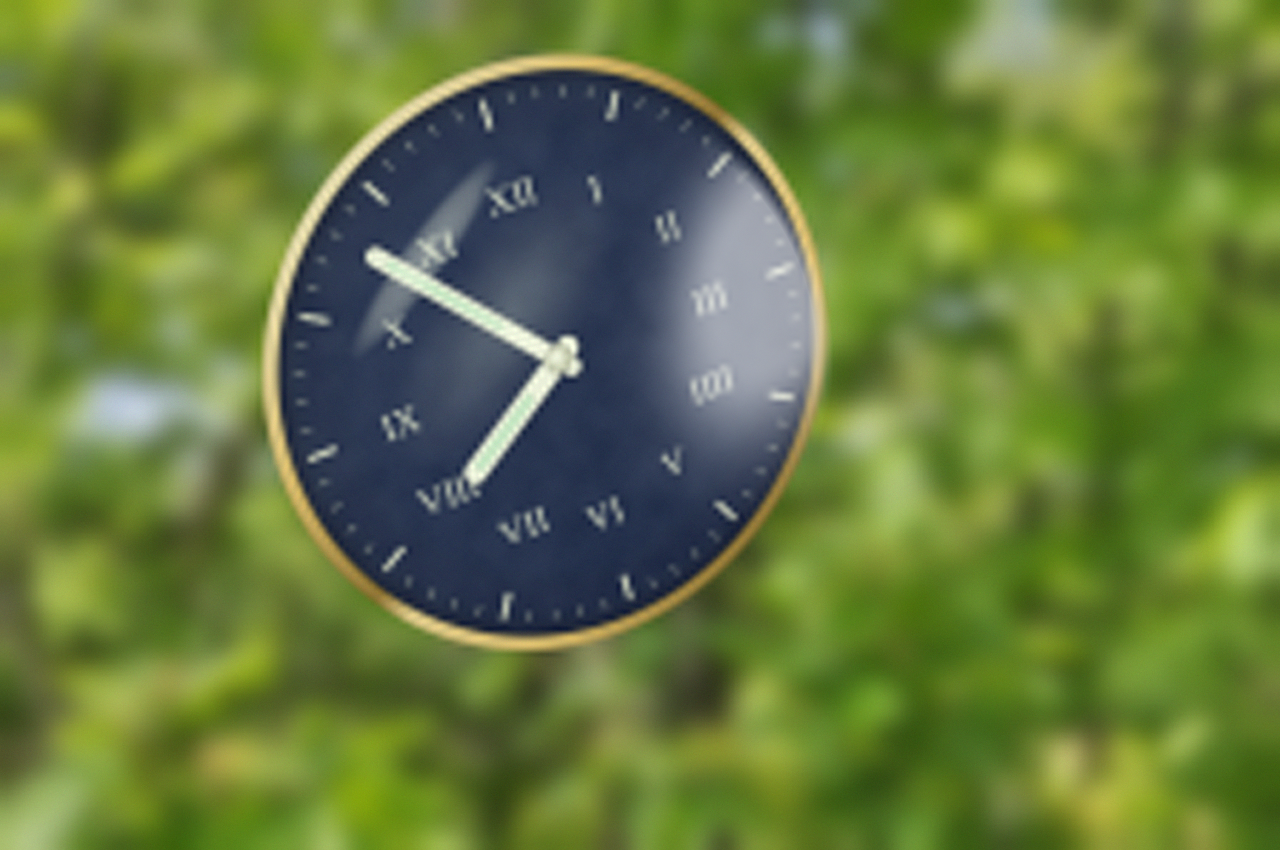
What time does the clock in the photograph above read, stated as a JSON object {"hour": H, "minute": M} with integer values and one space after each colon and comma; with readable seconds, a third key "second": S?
{"hour": 7, "minute": 53}
